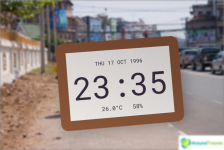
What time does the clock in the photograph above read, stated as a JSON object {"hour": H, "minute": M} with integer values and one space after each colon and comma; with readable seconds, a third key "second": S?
{"hour": 23, "minute": 35}
